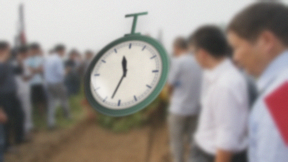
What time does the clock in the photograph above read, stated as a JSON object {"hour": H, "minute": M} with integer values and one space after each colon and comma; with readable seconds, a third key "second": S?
{"hour": 11, "minute": 33}
